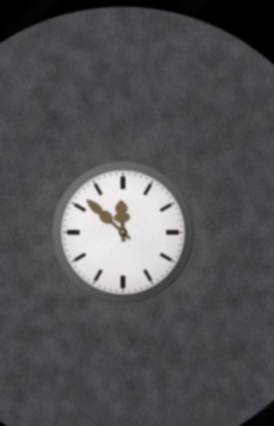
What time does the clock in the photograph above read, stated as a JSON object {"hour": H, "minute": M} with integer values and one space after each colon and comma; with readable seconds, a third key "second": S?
{"hour": 11, "minute": 52}
